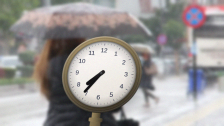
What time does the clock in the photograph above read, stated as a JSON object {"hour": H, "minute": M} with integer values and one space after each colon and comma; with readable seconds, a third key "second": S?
{"hour": 7, "minute": 36}
